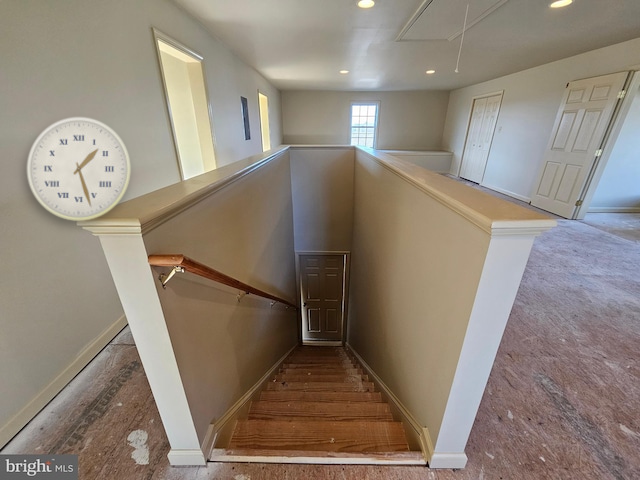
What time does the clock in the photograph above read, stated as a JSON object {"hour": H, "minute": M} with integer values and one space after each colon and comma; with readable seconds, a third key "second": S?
{"hour": 1, "minute": 27}
